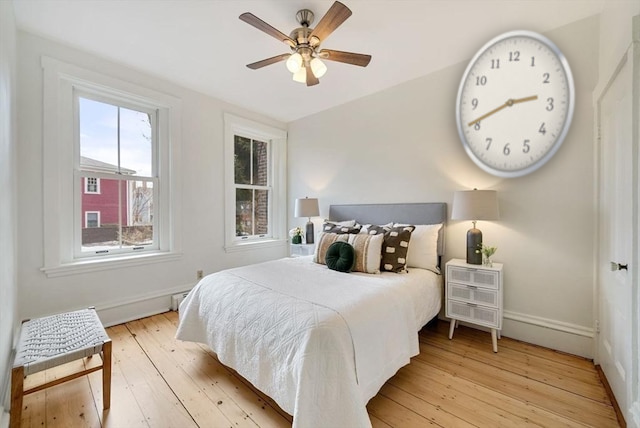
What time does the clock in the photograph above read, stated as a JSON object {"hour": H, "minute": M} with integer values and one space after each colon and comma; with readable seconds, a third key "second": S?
{"hour": 2, "minute": 41}
